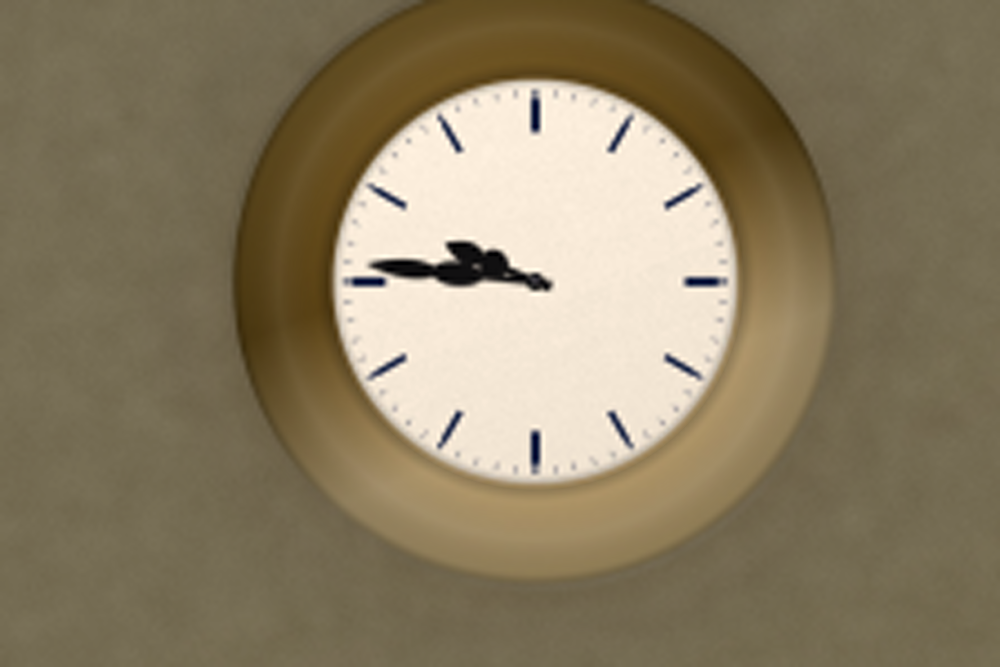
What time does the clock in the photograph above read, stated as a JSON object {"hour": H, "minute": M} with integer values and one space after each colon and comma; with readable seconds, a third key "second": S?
{"hour": 9, "minute": 46}
